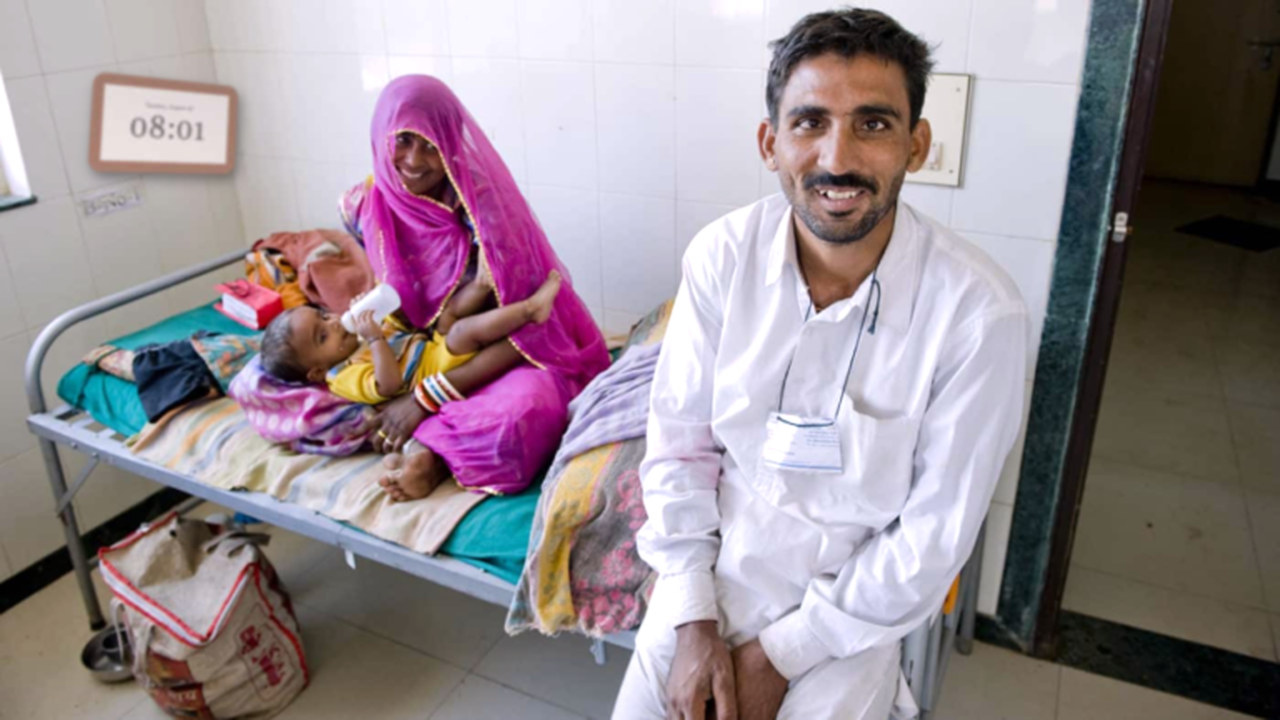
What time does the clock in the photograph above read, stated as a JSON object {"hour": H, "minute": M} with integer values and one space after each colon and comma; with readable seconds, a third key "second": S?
{"hour": 8, "minute": 1}
